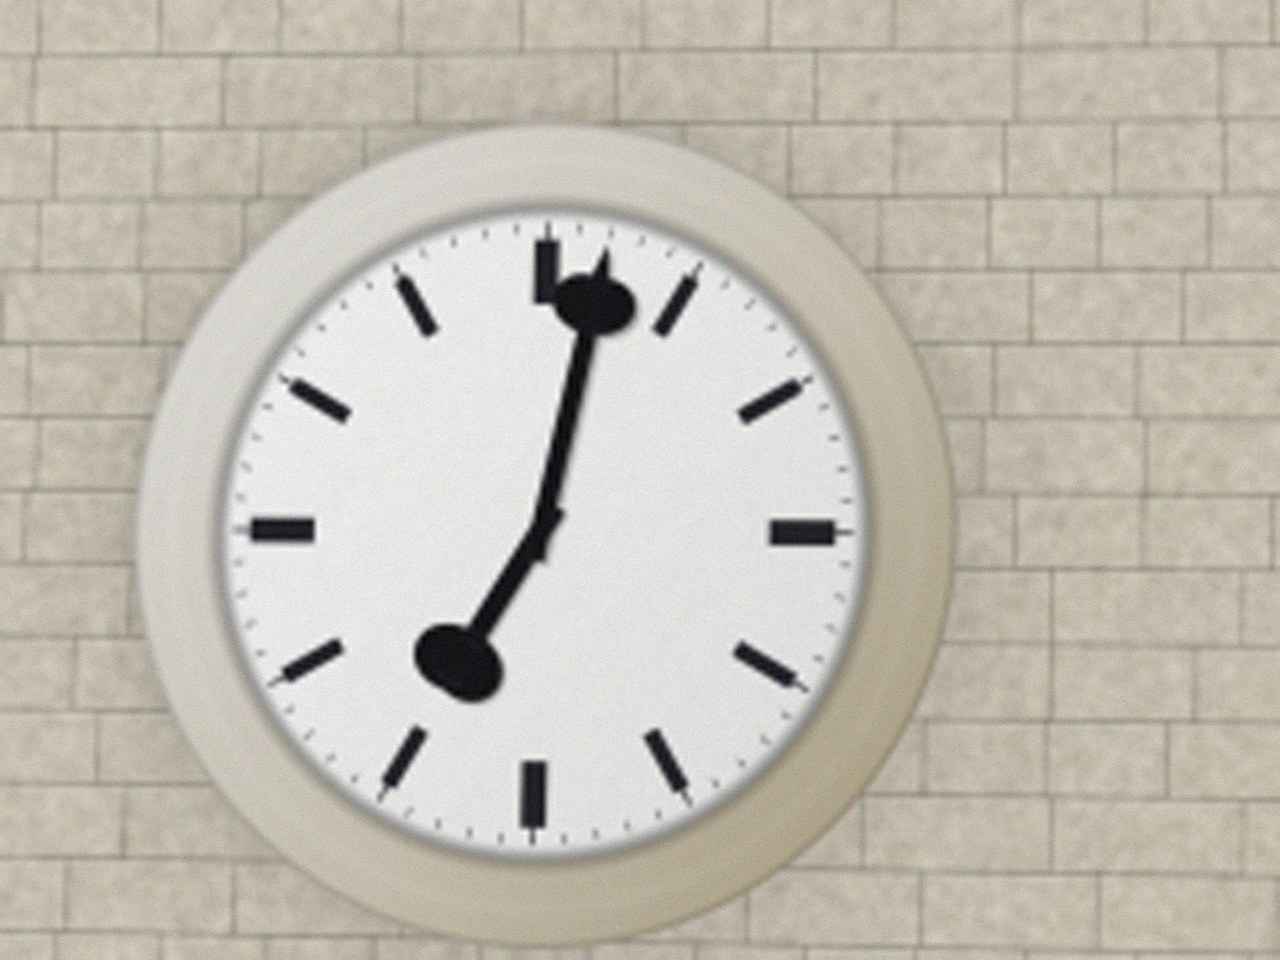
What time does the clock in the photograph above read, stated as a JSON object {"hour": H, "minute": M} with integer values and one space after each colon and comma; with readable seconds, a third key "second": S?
{"hour": 7, "minute": 2}
